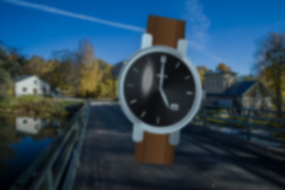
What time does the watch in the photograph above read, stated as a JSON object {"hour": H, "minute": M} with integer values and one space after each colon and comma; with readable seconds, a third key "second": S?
{"hour": 5, "minute": 0}
